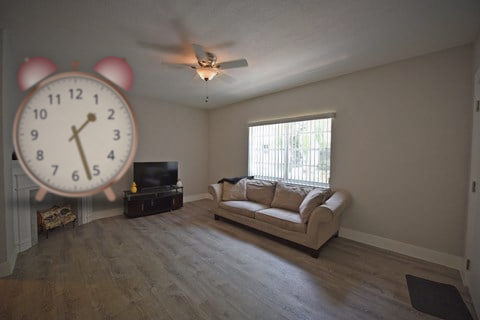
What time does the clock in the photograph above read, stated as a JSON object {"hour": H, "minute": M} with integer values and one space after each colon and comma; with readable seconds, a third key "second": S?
{"hour": 1, "minute": 27}
